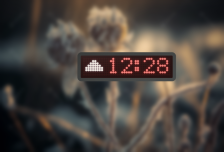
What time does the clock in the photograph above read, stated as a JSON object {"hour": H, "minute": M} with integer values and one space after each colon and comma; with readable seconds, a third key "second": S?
{"hour": 12, "minute": 28}
